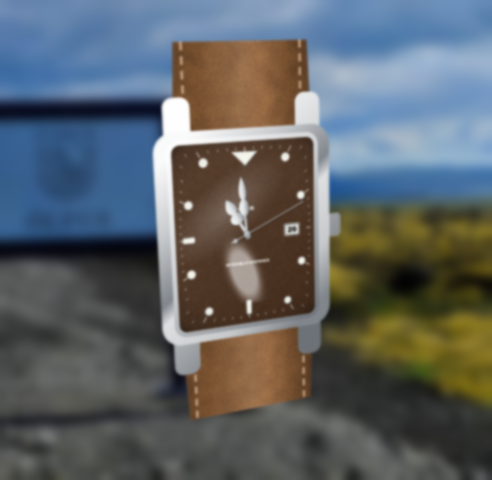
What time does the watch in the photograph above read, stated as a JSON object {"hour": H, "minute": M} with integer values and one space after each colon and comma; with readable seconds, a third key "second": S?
{"hour": 10, "minute": 59, "second": 11}
